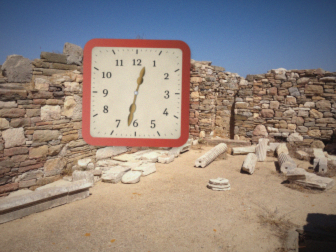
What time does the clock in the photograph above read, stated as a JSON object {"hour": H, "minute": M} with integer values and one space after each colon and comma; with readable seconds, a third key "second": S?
{"hour": 12, "minute": 32}
